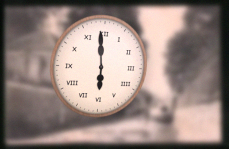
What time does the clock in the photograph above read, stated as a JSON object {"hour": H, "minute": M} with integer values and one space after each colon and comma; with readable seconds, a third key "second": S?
{"hour": 5, "minute": 59}
